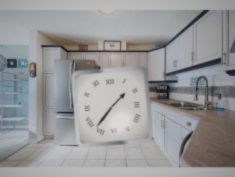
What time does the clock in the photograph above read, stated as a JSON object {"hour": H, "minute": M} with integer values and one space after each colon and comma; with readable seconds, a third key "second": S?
{"hour": 1, "minute": 37}
